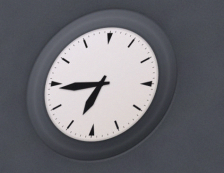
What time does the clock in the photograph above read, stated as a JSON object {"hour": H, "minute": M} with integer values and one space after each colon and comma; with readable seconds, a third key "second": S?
{"hour": 6, "minute": 44}
